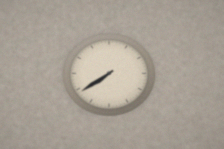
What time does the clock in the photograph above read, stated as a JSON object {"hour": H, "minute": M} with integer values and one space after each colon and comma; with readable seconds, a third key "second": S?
{"hour": 7, "minute": 39}
